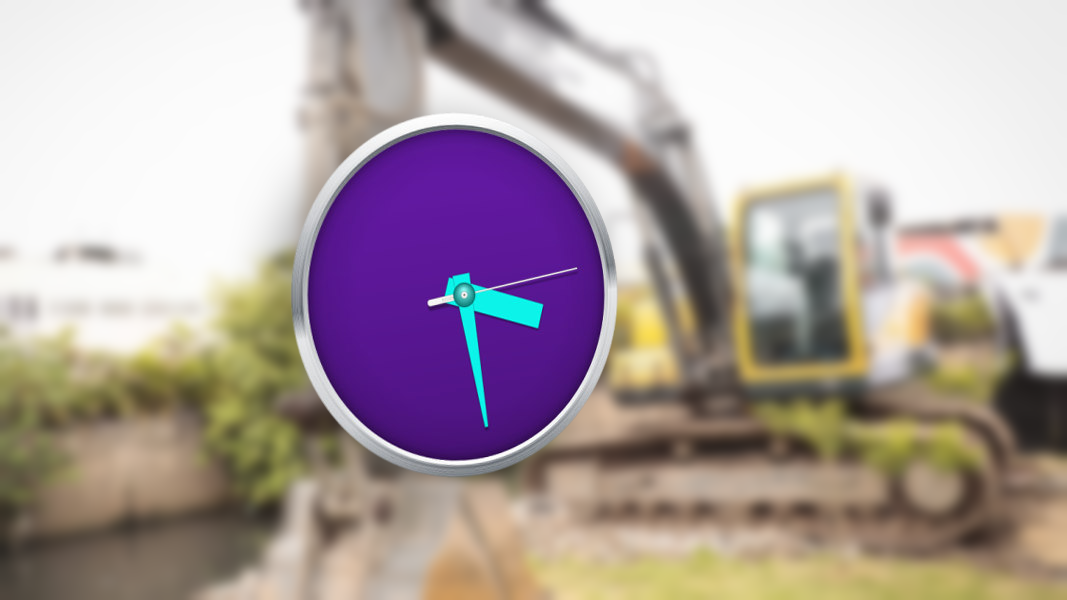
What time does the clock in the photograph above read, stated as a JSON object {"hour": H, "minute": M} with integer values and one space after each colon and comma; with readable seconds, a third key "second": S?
{"hour": 3, "minute": 28, "second": 13}
